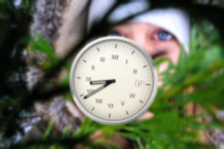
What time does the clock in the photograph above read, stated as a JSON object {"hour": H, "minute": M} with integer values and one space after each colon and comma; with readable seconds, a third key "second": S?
{"hour": 8, "minute": 39}
